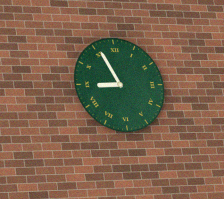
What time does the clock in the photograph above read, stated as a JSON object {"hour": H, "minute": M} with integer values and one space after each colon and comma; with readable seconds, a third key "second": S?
{"hour": 8, "minute": 56}
